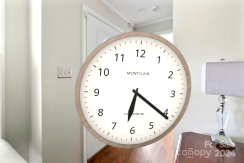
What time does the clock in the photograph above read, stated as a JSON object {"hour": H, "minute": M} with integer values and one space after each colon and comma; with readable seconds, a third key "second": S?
{"hour": 6, "minute": 21}
